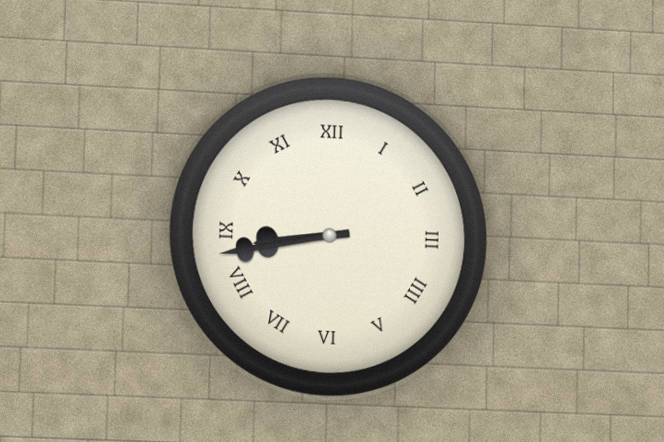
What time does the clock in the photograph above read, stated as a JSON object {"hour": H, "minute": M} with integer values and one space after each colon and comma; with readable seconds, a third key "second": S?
{"hour": 8, "minute": 43}
